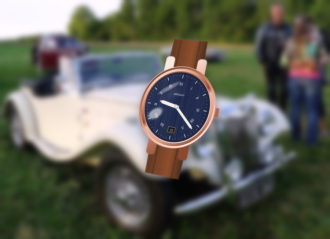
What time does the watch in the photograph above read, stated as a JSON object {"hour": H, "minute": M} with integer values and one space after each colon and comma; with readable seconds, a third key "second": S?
{"hour": 9, "minute": 22}
